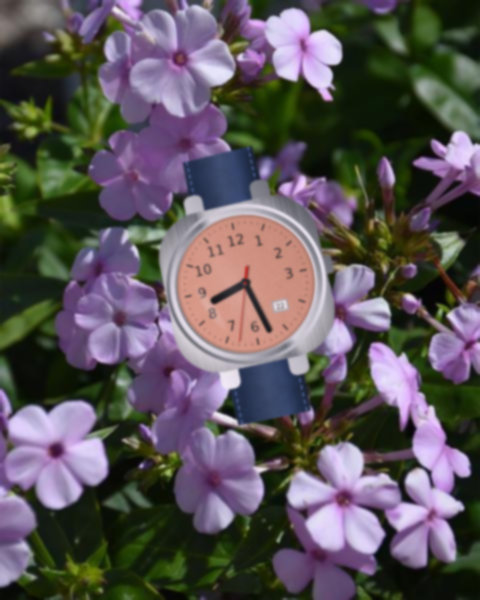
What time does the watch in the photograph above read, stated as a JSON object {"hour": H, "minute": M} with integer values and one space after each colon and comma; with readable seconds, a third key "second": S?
{"hour": 8, "minute": 27, "second": 33}
